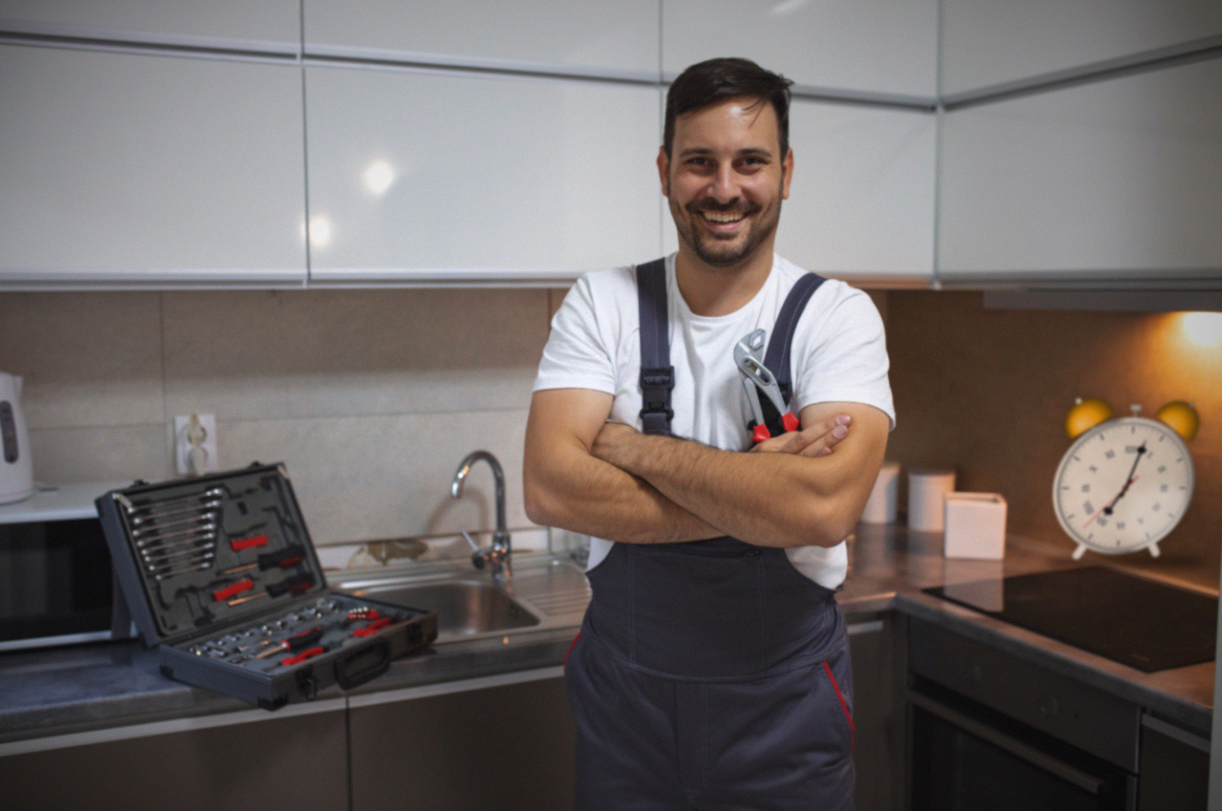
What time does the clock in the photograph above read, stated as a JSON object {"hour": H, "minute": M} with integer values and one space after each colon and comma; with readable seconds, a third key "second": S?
{"hour": 7, "minute": 2, "second": 37}
